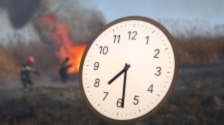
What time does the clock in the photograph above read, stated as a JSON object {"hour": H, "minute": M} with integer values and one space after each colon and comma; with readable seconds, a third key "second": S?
{"hour": 7, "minute": 29}
